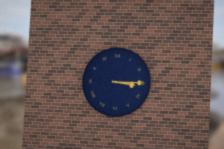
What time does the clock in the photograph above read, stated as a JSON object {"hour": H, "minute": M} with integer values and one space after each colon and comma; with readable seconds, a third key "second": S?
{"hour": 3, "minute": 15}
